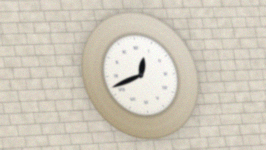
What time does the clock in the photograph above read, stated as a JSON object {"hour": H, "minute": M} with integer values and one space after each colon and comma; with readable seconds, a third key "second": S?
{"hour": 12, "minute": 42}
